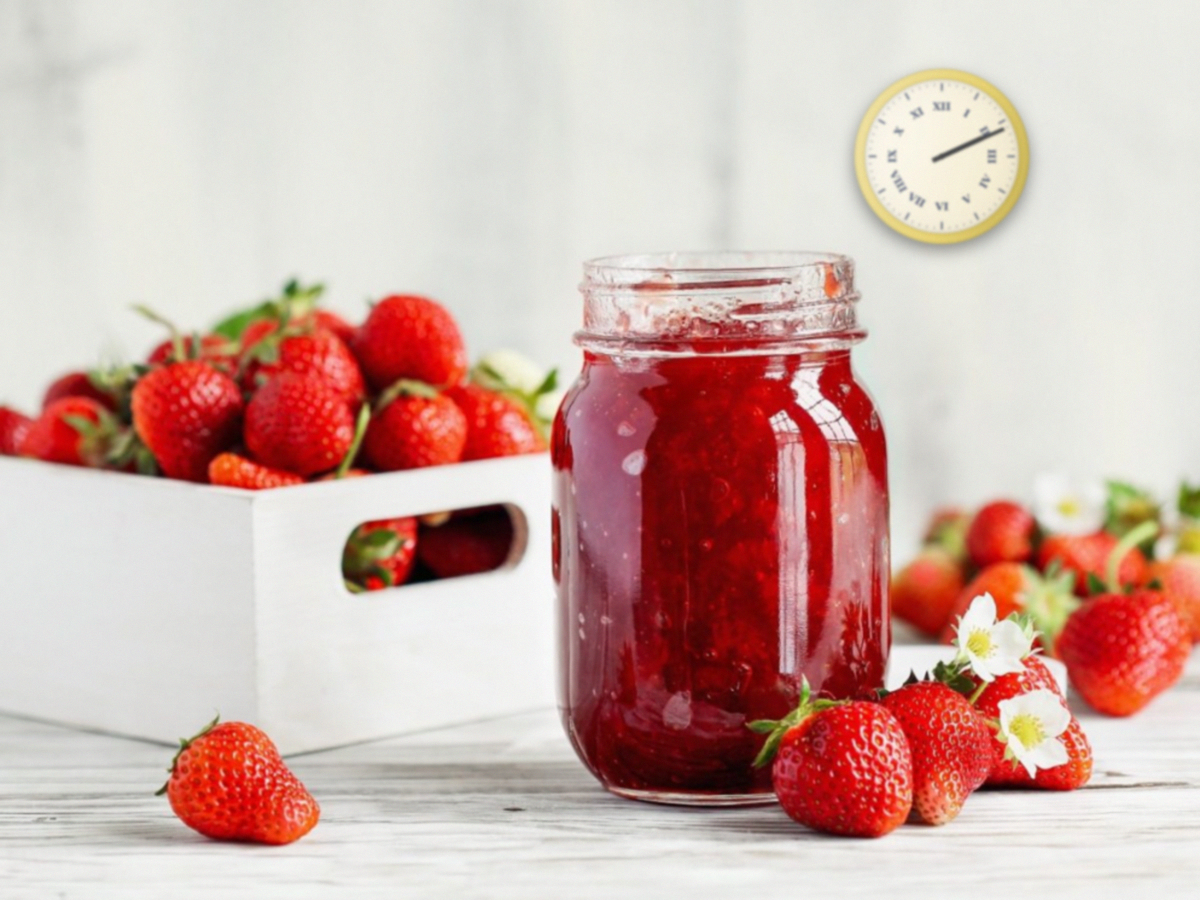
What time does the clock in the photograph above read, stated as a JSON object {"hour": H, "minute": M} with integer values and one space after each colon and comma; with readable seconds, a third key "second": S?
{"hour": 2, "minute": 11}
